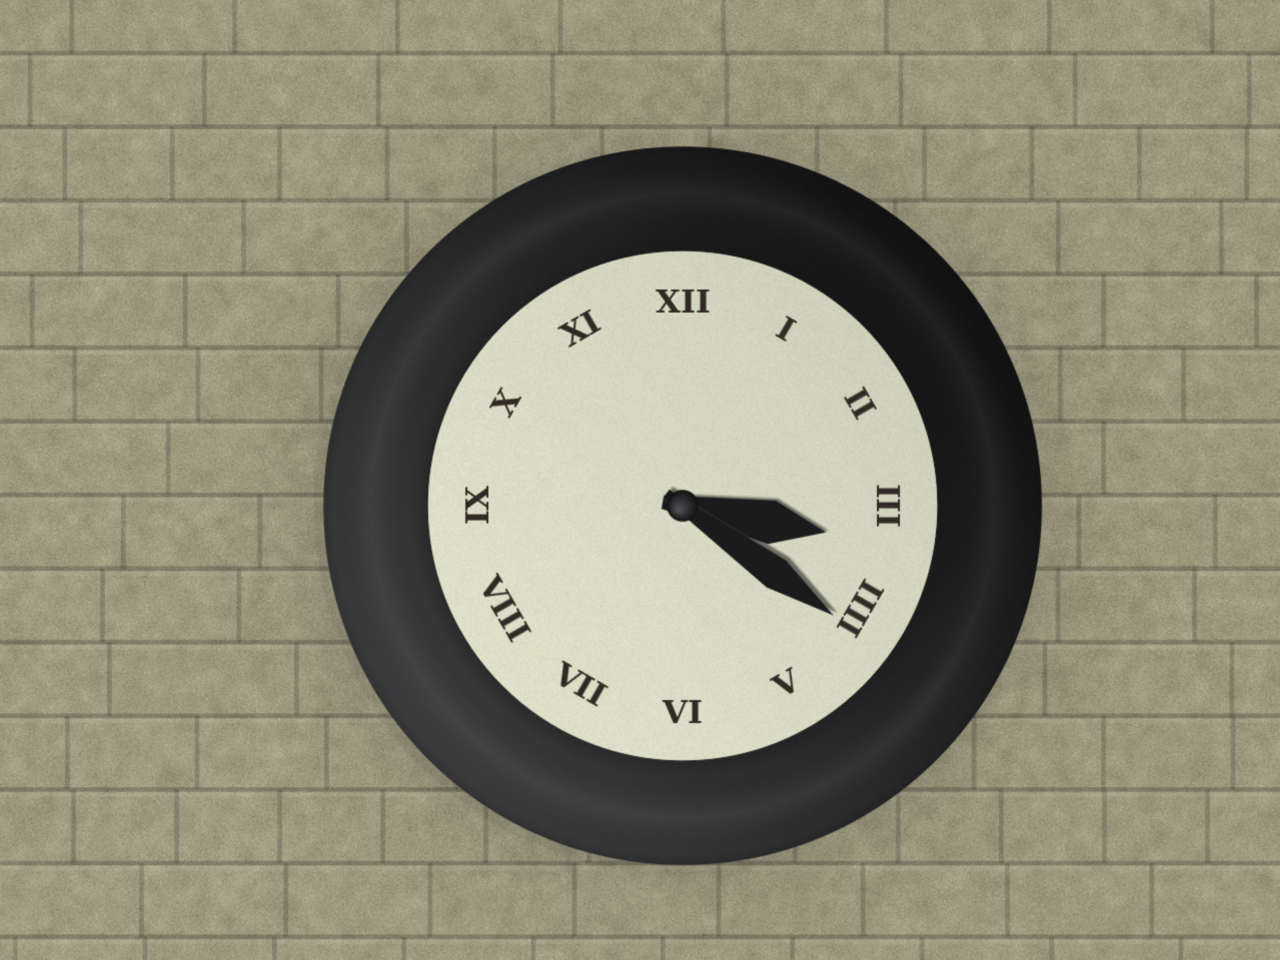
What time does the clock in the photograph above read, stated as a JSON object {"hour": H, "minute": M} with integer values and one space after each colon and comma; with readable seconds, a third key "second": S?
{"hour": 3, "minute": 21}
